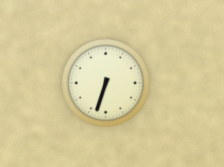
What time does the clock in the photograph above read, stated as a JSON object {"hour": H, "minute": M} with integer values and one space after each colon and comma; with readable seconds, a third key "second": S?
{"hour": 6, "minute": 33}
